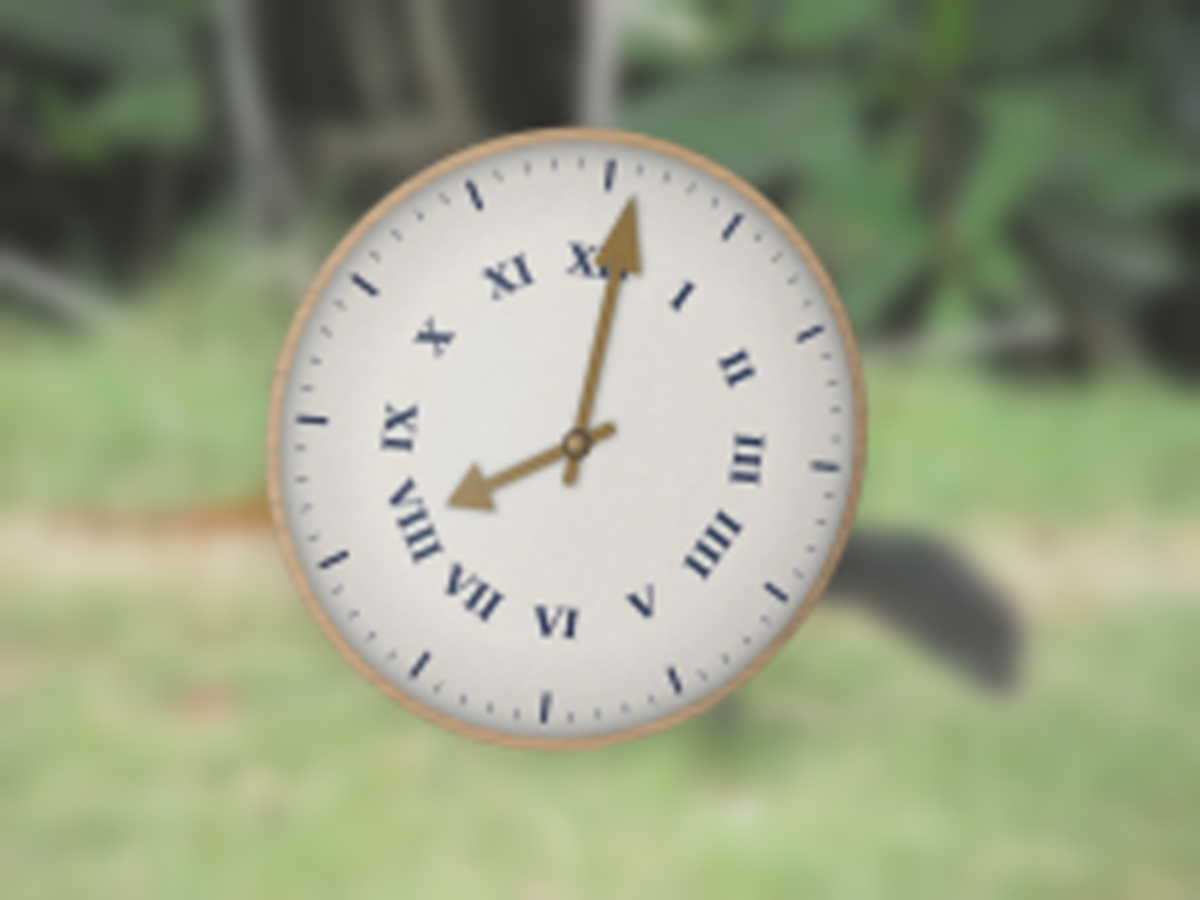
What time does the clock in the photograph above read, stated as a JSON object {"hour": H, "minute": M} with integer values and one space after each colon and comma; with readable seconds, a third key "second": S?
{"hour": 8, "minute": 1}
